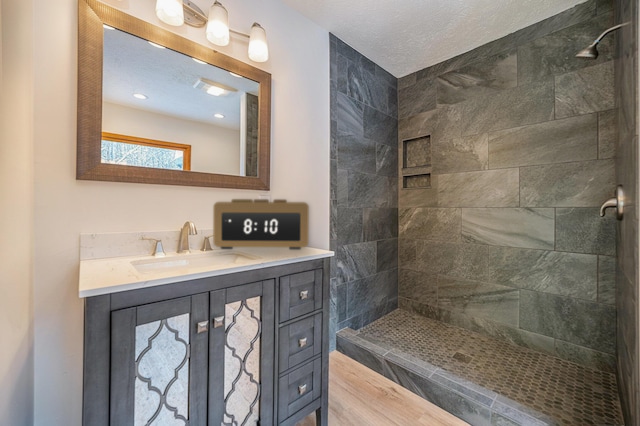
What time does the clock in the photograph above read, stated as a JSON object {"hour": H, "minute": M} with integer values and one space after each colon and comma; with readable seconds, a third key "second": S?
{"hour": 8, "minute": 10}
